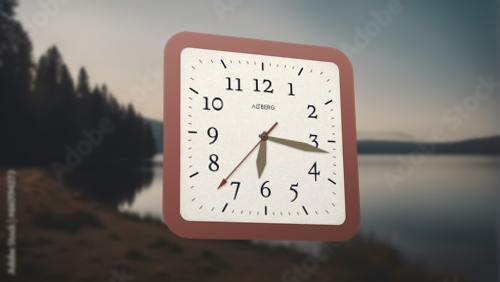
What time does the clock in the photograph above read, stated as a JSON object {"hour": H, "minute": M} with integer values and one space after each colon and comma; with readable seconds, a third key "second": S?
{"hour": 6, "minute": 16, "second": 37}
